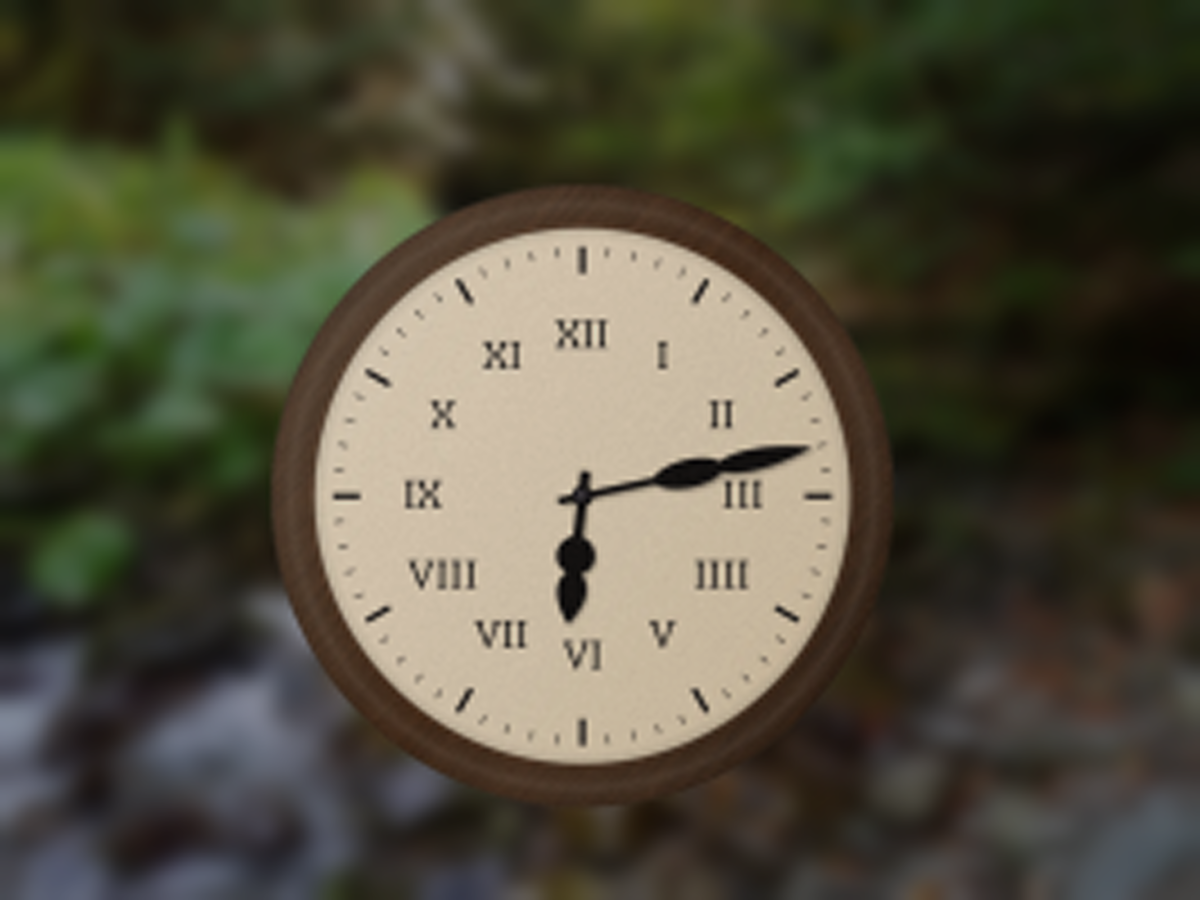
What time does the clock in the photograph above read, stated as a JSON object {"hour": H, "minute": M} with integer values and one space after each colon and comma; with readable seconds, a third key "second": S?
{"hour": 6, "minute": 13}
